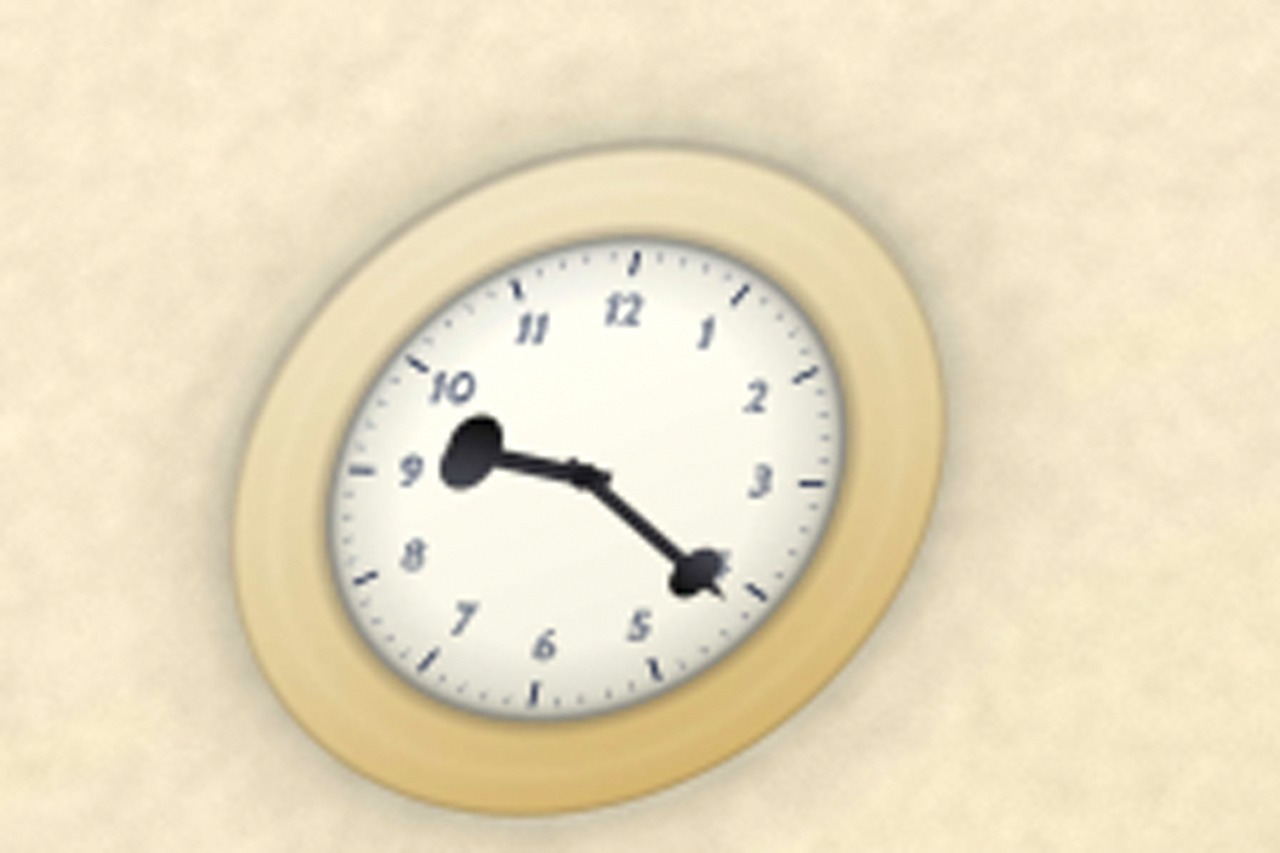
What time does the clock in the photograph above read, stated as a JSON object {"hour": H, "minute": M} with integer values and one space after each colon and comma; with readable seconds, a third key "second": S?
{"hour": 9, "minute": 21}
